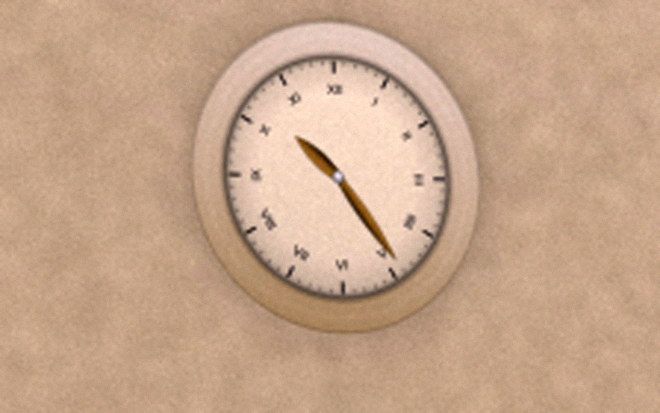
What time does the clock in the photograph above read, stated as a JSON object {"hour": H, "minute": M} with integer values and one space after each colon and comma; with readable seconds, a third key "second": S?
{"hour": 10, "minute": 24}
